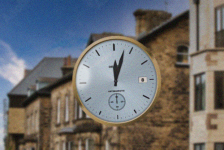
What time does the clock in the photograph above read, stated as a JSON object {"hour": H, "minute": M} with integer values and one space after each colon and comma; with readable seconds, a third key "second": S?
{"hour": 12, "minute": 3}
